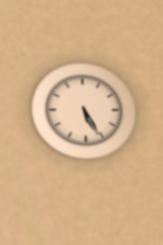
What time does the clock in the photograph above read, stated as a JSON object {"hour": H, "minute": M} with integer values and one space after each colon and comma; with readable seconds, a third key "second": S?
{"hour": 5, "minute": 26}
